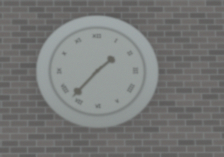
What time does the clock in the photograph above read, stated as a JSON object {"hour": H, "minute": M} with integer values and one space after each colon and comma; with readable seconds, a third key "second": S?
{"hour": 1, "minute": 37}
